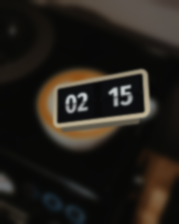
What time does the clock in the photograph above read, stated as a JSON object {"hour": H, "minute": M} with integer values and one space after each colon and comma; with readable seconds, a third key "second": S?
{"hour": 2, "minute": 15}
